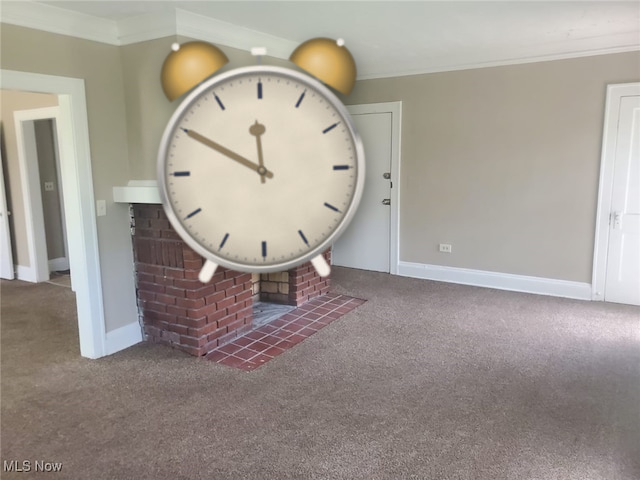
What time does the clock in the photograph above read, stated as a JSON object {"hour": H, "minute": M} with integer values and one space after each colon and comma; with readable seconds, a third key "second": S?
{"hour": 11, "minute": 50}
